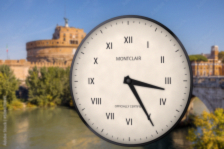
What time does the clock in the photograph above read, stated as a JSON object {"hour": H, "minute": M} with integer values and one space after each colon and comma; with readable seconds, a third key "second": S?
{"hour": 3, "minute": 25}
